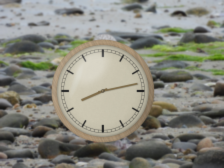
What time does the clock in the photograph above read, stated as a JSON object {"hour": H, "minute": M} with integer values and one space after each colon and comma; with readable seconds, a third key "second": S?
{"hour": 8, "minute": 13}
